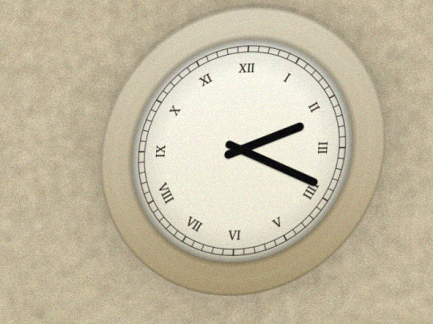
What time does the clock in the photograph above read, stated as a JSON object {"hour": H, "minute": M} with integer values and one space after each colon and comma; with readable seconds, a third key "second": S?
{"hour": 2, "minute": 19}
